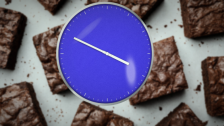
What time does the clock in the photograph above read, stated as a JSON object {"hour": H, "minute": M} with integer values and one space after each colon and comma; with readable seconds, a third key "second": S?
{"hour": 3, "minute": 49}
